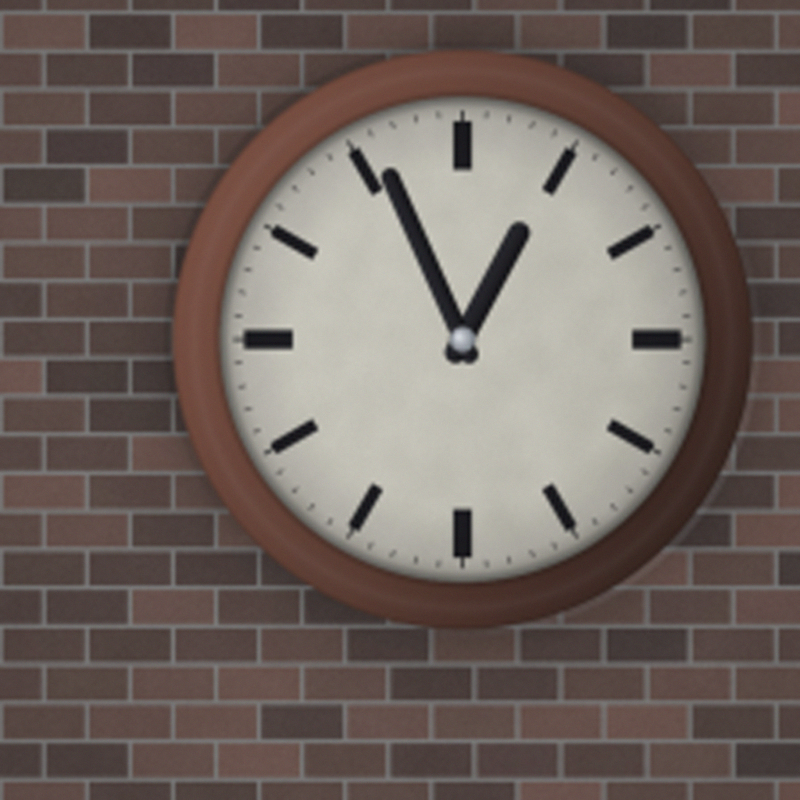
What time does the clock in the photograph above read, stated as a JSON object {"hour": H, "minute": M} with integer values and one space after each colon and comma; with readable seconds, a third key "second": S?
{"hour": 12, "minute": 56}
